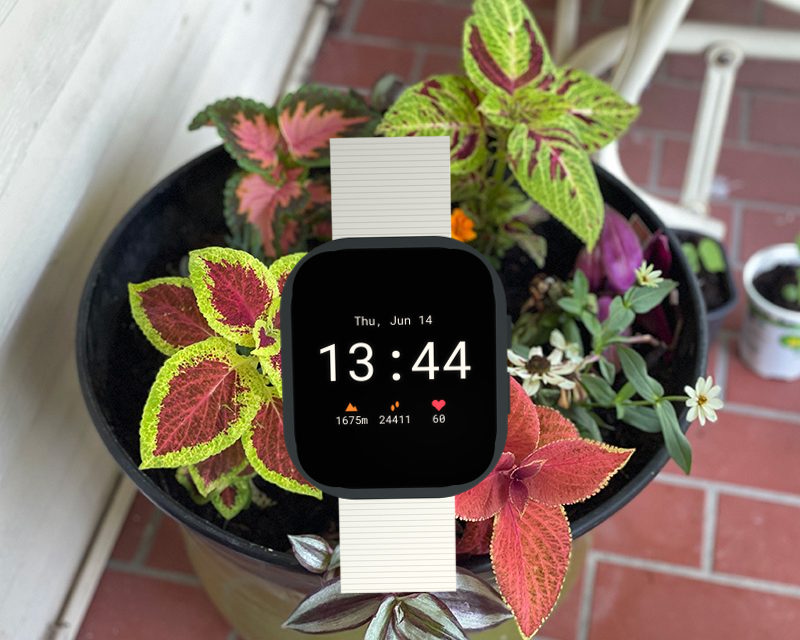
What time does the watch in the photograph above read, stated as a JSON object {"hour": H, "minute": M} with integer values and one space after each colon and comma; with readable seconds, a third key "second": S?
{"hour": 13, "minute": 44}
